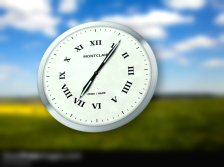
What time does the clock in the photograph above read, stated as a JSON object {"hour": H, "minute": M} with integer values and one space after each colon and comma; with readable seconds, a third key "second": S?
{"hour": 7, "minute": 6}
